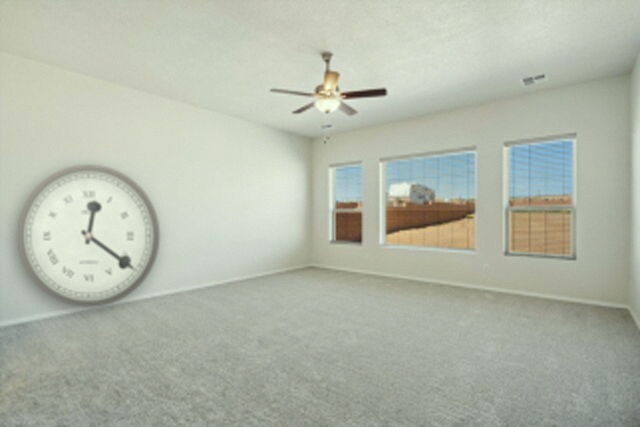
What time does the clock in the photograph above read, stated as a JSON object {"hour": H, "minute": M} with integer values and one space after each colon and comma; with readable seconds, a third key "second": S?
{"hour": 12, "minute": 21}
